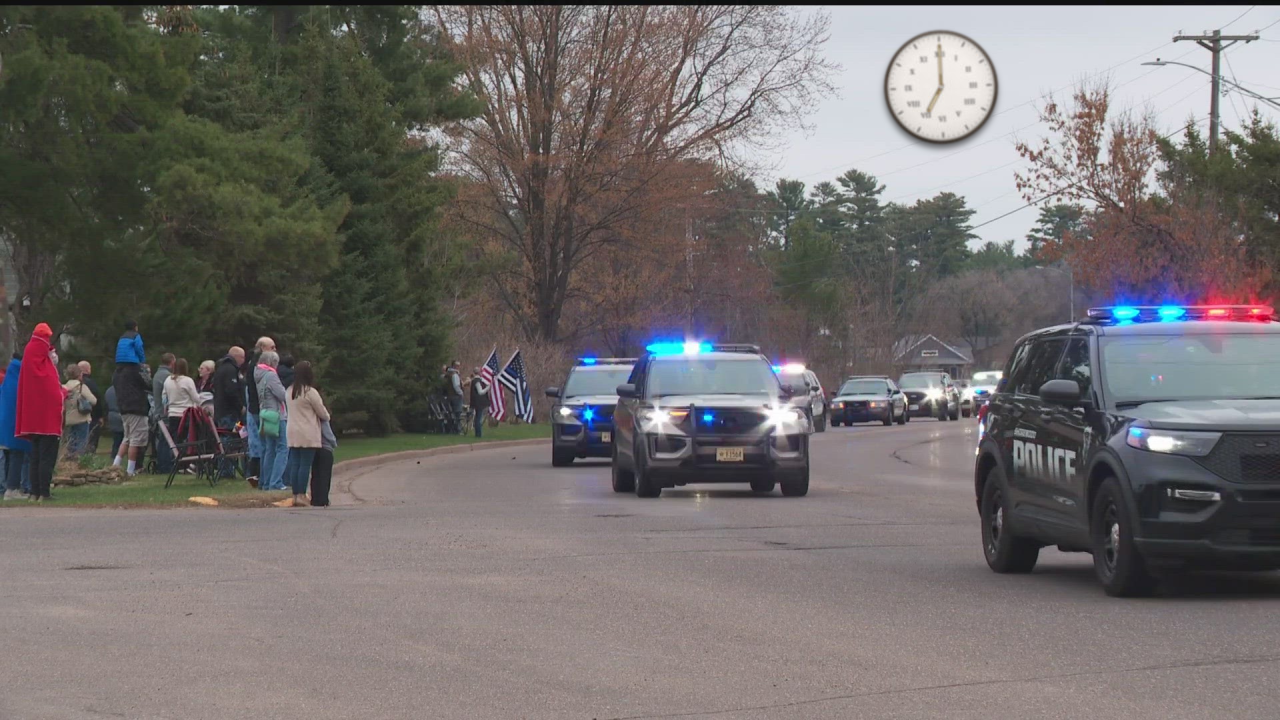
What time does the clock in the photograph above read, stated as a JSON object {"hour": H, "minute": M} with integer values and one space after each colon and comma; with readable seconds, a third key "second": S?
{"hour": 7, "minute": 0}
